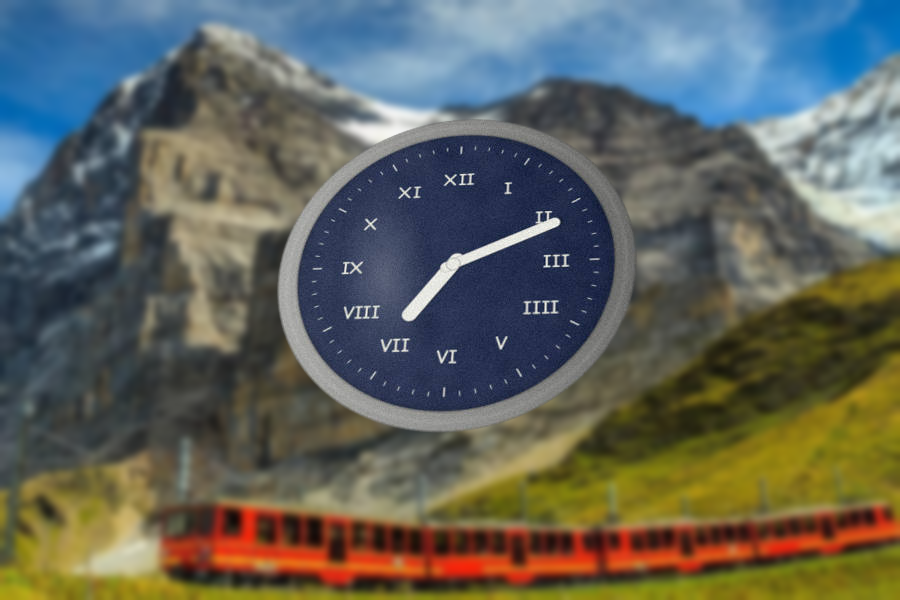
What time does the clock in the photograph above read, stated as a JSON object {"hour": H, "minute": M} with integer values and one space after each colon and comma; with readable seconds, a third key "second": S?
{"hour": 7, "minute": 11}
